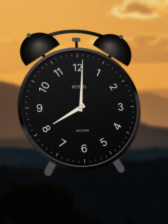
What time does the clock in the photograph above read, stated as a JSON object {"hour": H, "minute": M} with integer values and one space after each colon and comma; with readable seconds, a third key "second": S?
{"hour": 8, "minute": 1}
